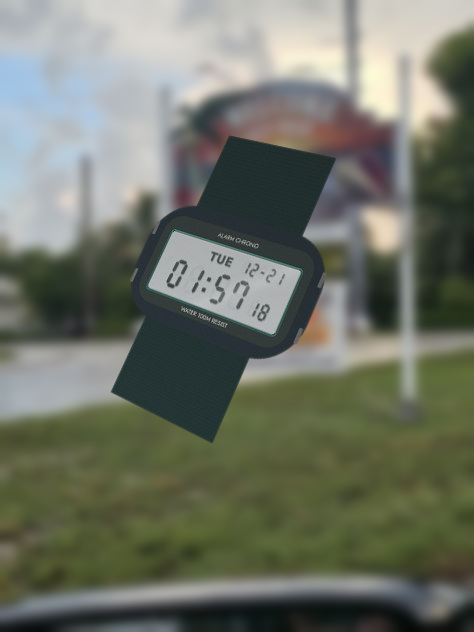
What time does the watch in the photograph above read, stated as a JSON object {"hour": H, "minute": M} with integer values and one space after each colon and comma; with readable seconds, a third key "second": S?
{"hour": 1, "minute": 57, "second": 18}
